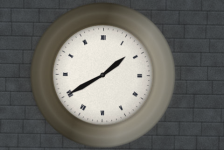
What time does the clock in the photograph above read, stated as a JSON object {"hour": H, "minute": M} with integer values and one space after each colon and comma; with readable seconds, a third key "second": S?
{"hour": 1, "minute": 40}
